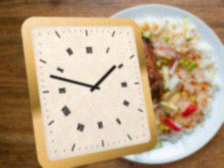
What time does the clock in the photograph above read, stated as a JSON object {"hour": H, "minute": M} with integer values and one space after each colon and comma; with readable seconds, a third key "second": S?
{"hour": 1, "minute": 48}
